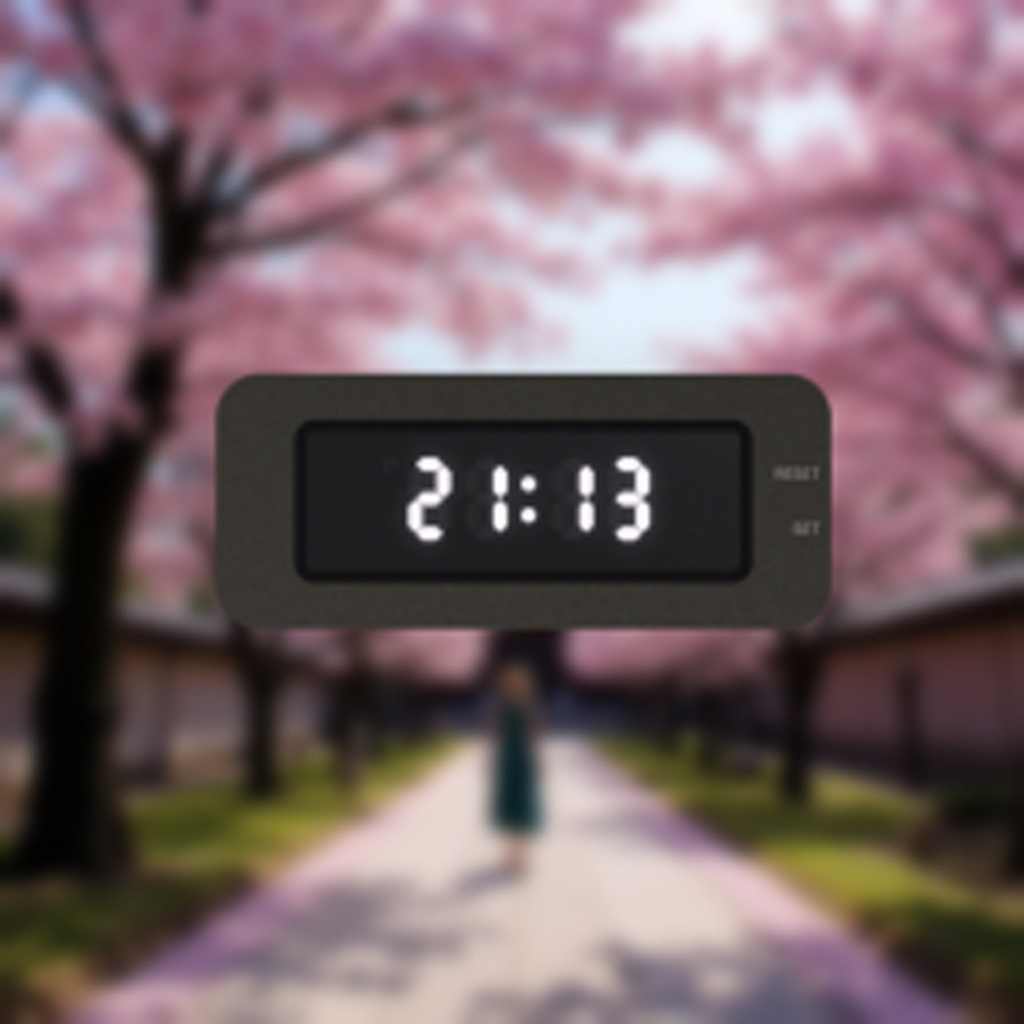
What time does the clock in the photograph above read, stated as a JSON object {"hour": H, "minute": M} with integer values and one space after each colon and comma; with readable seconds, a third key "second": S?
{"hour": 21, "minute": 13}
